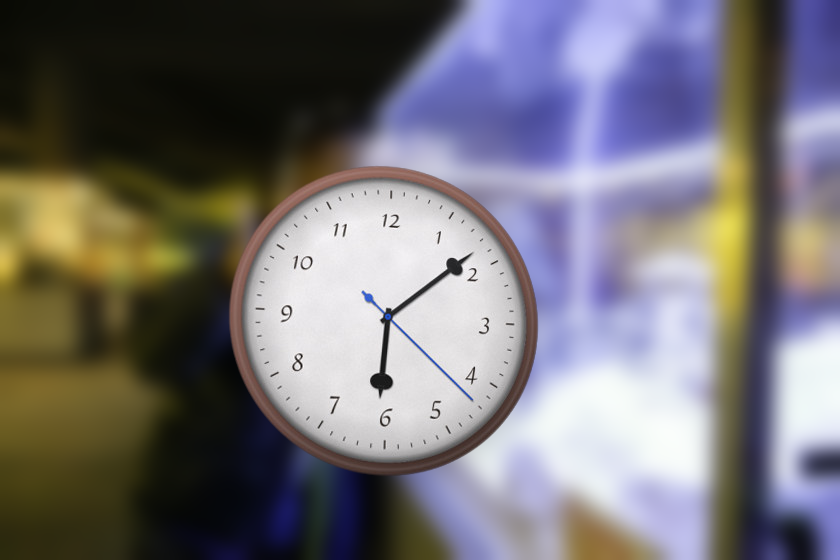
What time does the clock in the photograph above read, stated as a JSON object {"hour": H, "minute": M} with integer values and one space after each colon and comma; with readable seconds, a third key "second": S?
{"hour": 6, "minute": 8, "second": 22}
